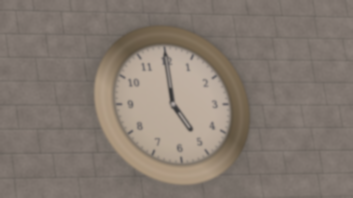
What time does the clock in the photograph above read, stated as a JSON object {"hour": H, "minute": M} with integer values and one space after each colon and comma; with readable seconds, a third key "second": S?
{"hour": 5, "minute": 0}
